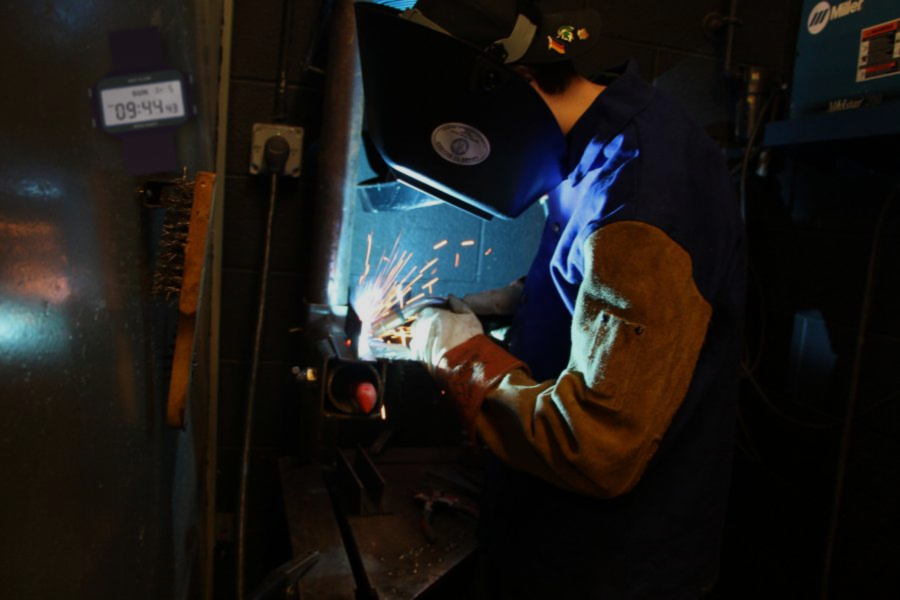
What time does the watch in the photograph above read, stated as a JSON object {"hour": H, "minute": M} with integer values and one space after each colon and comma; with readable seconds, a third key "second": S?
{"hour": 9, "minute": 44}
